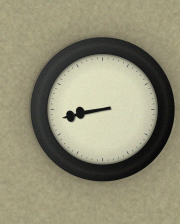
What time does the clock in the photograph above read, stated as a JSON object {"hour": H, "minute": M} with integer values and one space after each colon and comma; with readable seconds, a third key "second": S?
{"hour": 8, "minute": 43}
